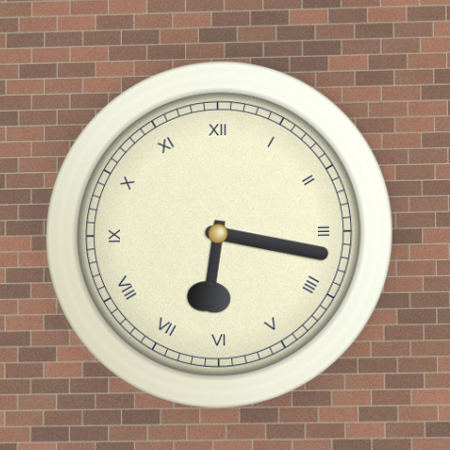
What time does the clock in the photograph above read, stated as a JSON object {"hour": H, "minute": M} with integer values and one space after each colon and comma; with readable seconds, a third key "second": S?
{"hour": 6, "minute": 17}
